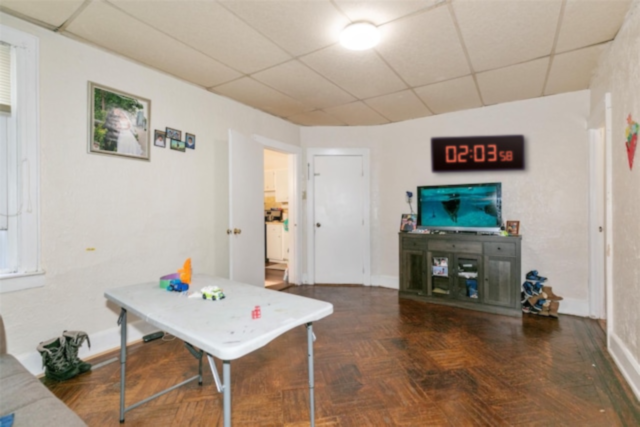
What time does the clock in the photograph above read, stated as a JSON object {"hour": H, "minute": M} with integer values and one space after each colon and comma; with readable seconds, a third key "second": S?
{"hour": 2, "minute": 3}
